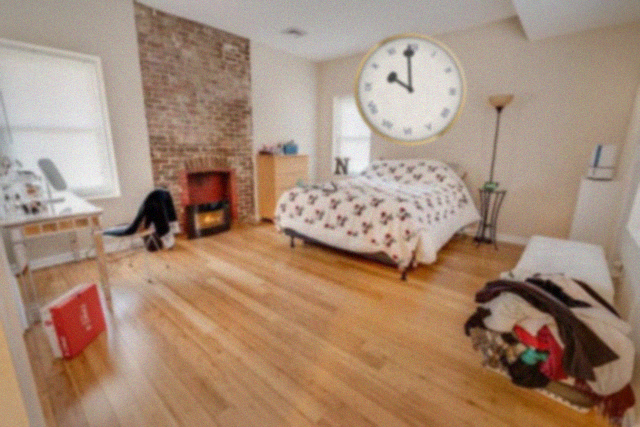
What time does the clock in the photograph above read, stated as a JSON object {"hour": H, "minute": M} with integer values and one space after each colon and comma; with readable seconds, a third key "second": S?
{"hour": 9, "minute": 59}
